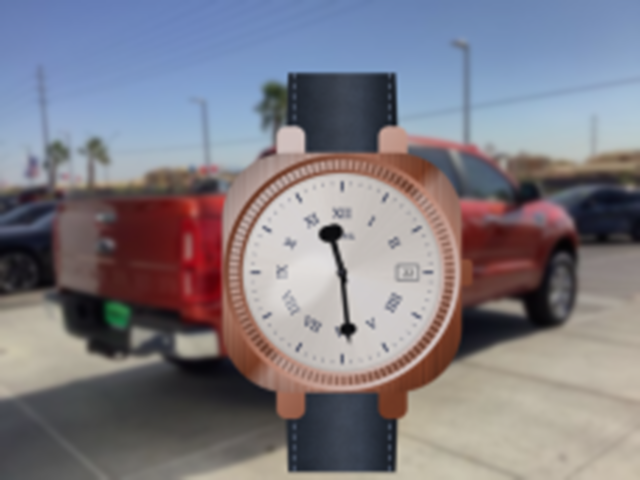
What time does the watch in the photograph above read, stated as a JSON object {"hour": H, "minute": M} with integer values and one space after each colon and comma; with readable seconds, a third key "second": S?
{"hour": 11, "minute": 29}
